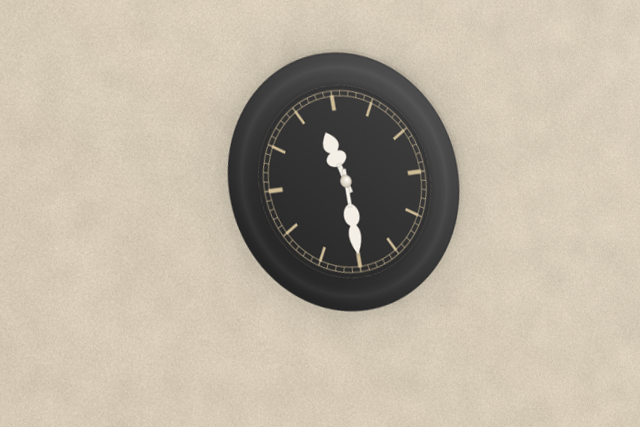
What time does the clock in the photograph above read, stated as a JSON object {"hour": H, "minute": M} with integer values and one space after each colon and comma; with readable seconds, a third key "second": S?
{"hour": 11, "minute": 30}
